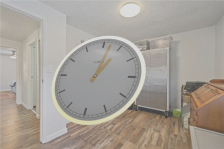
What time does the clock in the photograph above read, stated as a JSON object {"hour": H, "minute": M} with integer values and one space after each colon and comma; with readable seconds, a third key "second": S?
{"hour": 1, "minute": 2}
